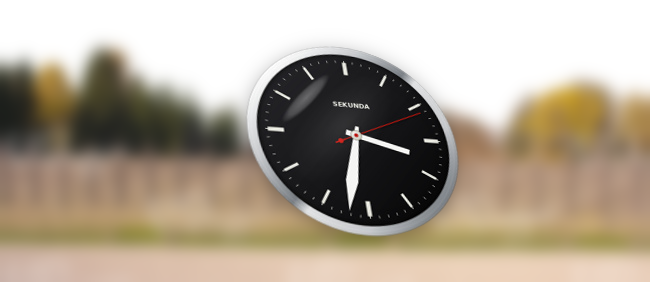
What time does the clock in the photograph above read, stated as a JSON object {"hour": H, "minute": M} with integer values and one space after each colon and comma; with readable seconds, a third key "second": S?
{"hour": 3, "minute": 32, "second": 11}
